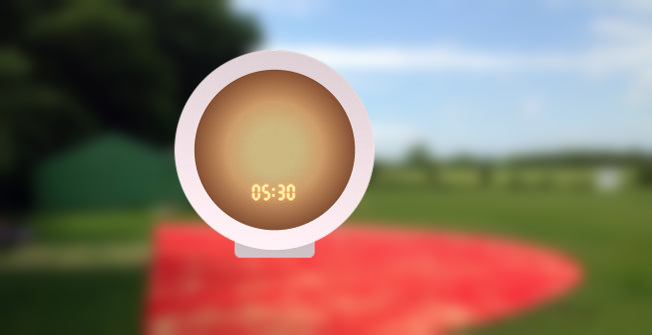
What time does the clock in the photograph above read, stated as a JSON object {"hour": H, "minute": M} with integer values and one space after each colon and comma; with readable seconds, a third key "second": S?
{"hour": 5, "minute": 30}
